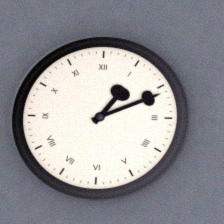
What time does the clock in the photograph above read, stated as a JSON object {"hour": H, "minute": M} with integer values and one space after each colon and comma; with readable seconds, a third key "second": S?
{"hour": 1, "minute": 11}
